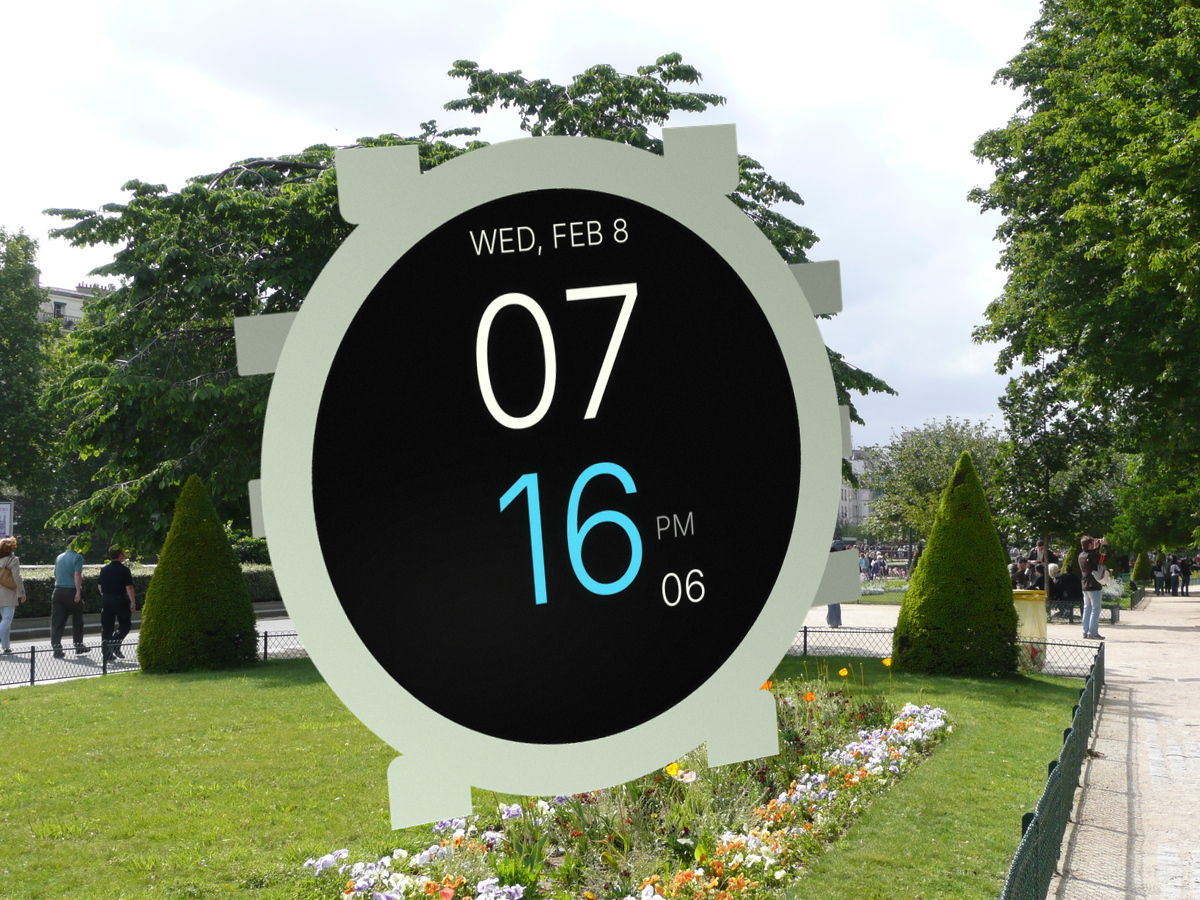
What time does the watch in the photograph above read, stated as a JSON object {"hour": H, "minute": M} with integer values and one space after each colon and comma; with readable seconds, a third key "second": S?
{"hour": 7, "minute": 16, "second": 6}
